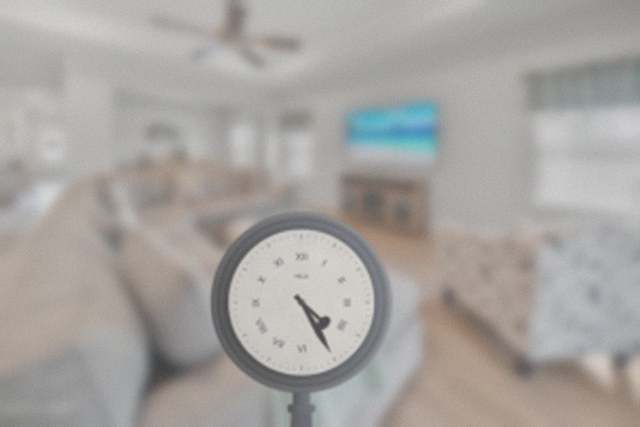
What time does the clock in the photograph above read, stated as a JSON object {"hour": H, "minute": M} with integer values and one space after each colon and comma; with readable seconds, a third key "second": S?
{"hour": 4, "minute": 25}
